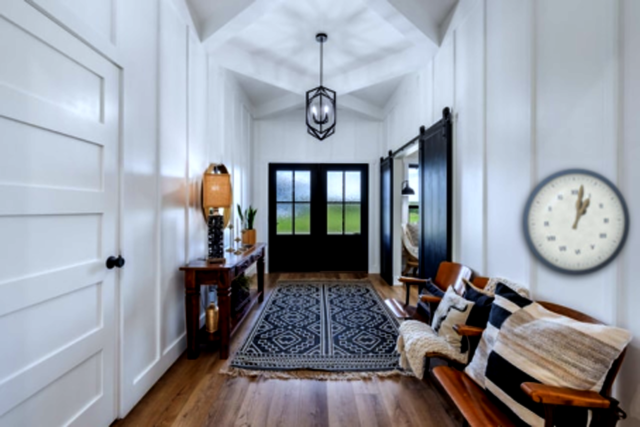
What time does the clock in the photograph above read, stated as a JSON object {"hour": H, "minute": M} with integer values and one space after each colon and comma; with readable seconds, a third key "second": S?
{"hour": 1, "minute": 2}
